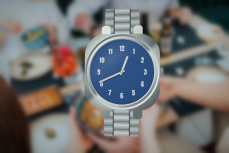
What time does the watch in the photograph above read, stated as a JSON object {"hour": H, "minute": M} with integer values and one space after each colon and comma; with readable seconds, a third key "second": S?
{"hour": 12, "minute": 41}
